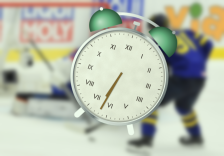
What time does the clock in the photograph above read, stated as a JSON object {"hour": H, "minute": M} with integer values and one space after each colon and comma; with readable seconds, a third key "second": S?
{"hour": 6, "minute": 32}
